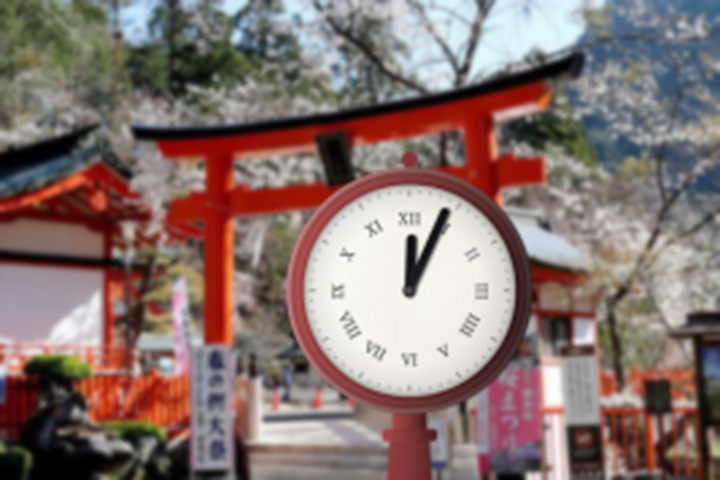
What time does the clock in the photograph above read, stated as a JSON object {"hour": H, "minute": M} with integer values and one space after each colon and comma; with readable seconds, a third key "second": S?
{"hour": 12, "minute": 4}
